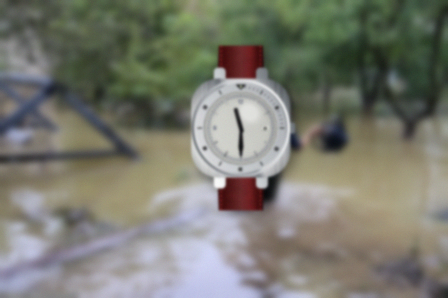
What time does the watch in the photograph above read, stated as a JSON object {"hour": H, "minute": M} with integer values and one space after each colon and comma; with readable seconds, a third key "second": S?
{"hour": 11, "minute": 30}
